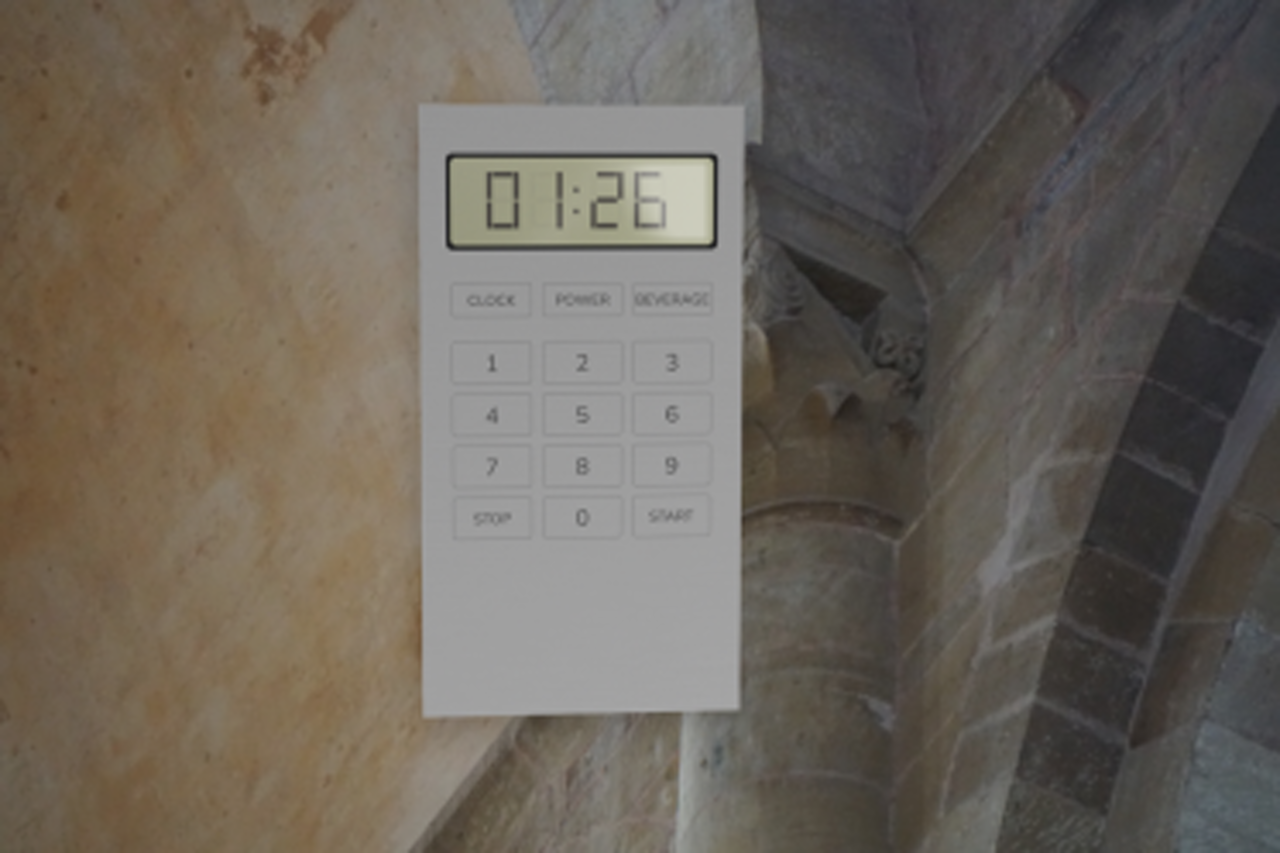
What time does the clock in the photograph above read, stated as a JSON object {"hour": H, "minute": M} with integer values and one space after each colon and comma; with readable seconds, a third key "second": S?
{"hour": 1, "minute": 26}
